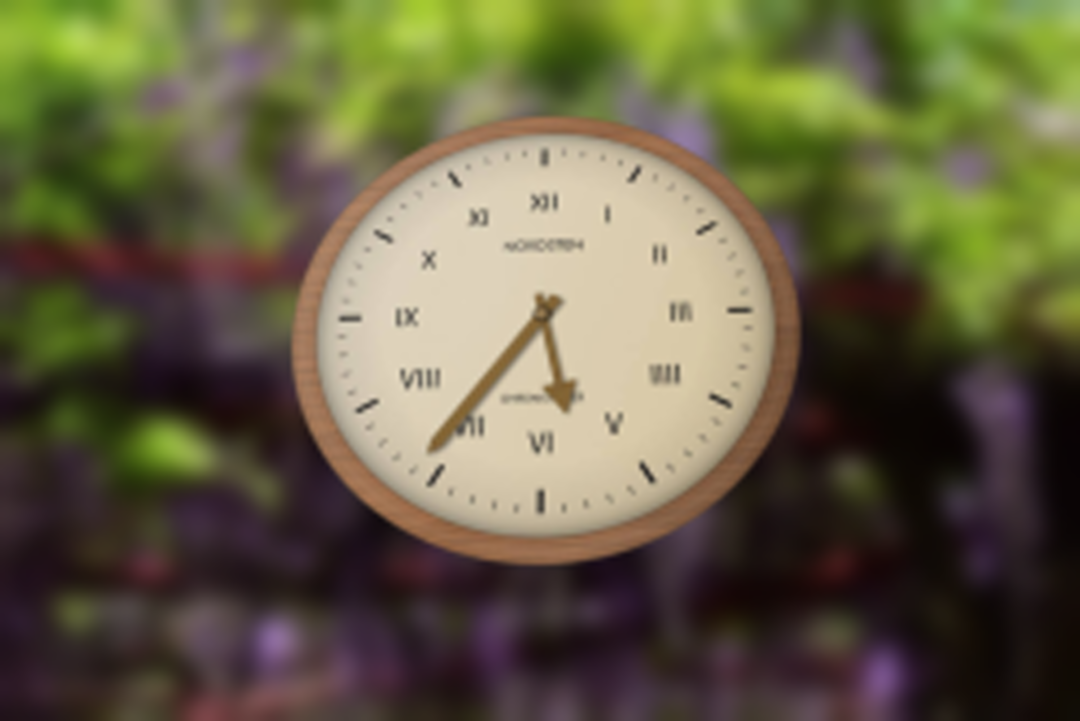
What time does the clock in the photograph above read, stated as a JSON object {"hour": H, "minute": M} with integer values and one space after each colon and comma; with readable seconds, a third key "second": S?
{"hour": 5, "minute": 36}
